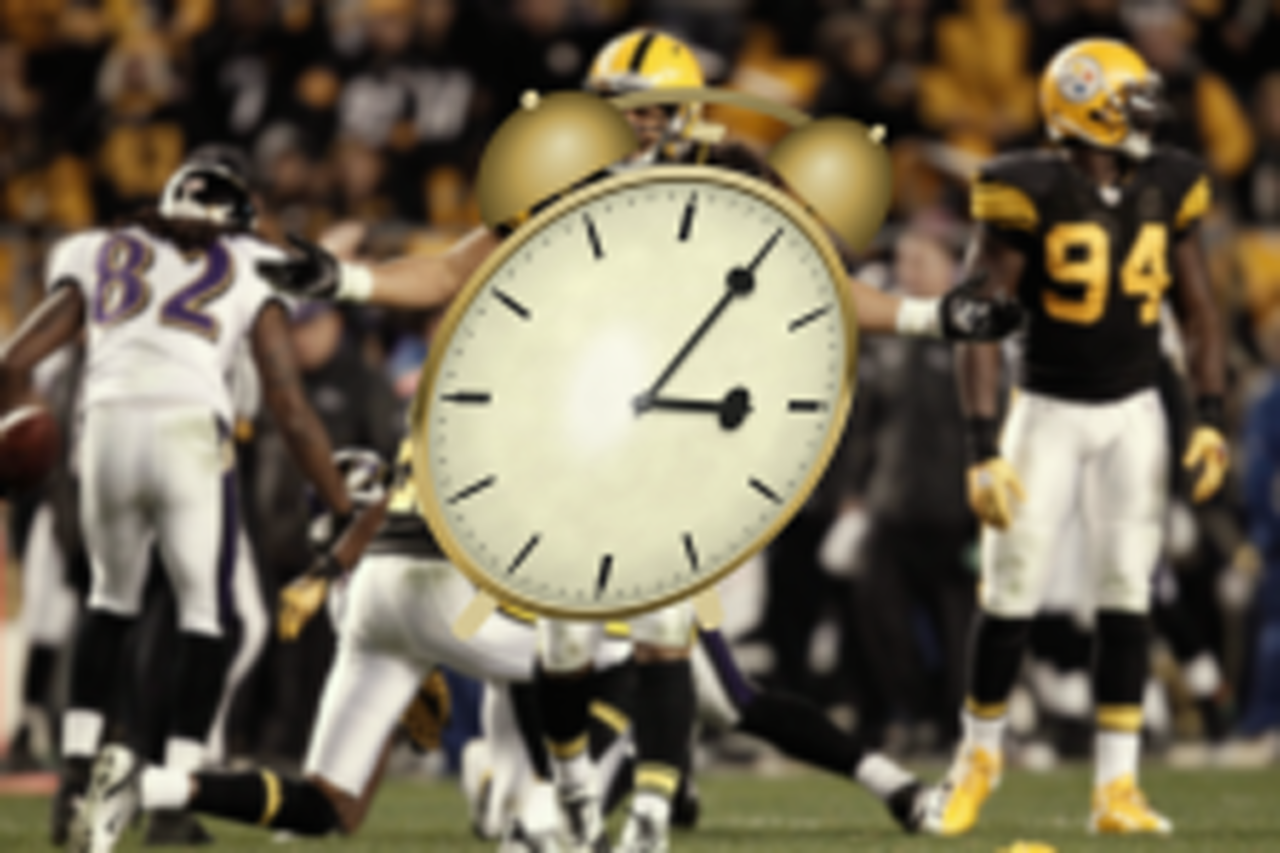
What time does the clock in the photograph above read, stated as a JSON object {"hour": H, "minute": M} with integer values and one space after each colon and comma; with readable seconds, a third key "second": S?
{"hour": 3, "minute": 5}
